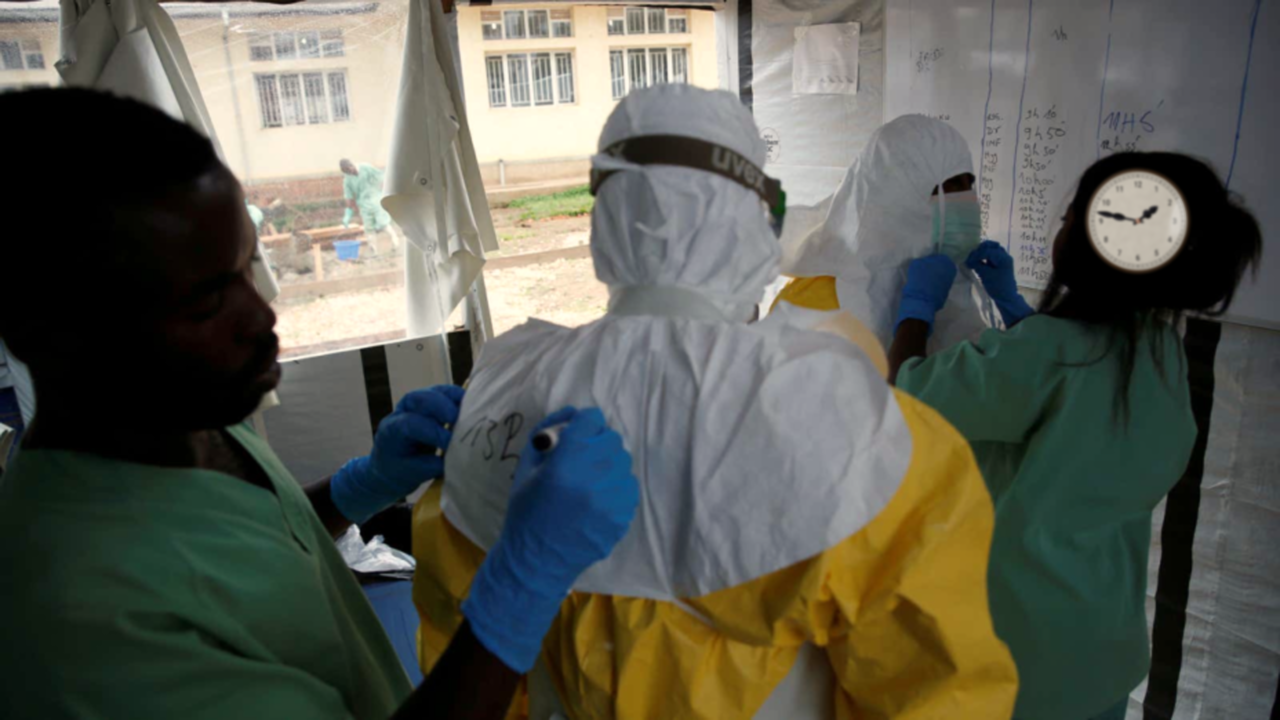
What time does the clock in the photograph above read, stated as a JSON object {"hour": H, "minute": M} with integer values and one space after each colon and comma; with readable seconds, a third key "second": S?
{"hour": 1, "minute": 47}
